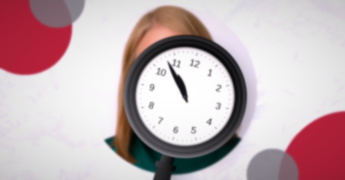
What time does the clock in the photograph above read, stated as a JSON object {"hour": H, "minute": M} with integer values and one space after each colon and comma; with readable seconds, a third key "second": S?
{"hour": 10, "minute": 53}
